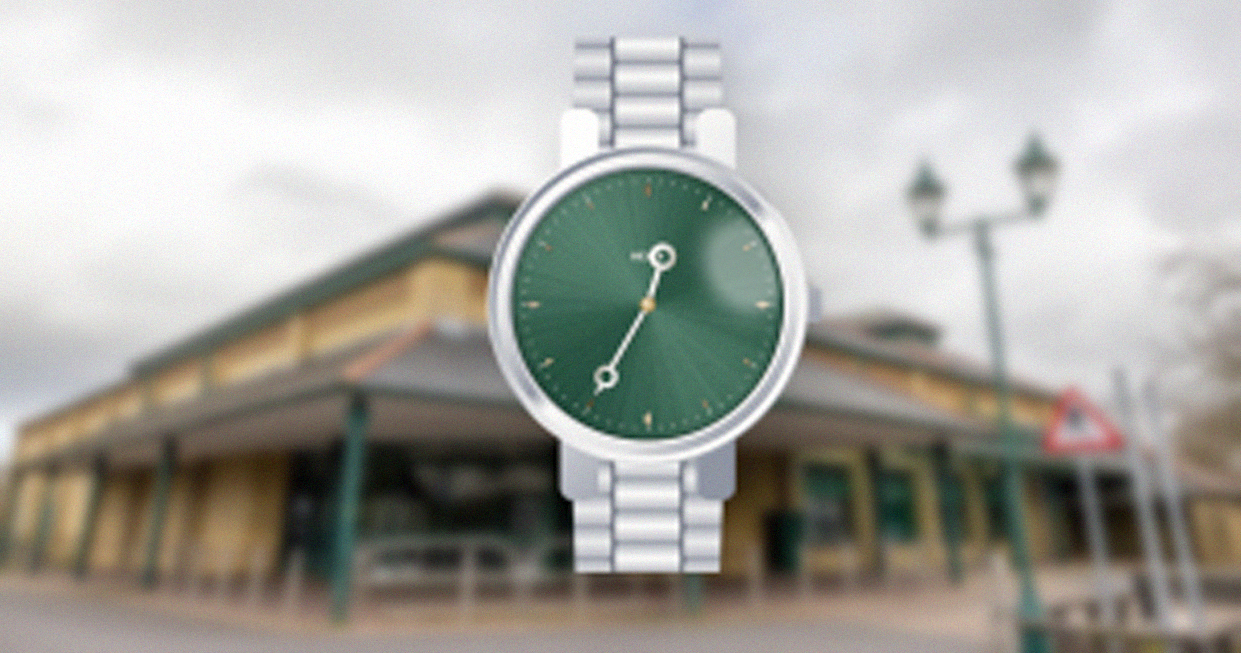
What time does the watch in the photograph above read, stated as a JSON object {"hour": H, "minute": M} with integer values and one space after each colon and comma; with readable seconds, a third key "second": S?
{"hour": 12, "minute": 35}
